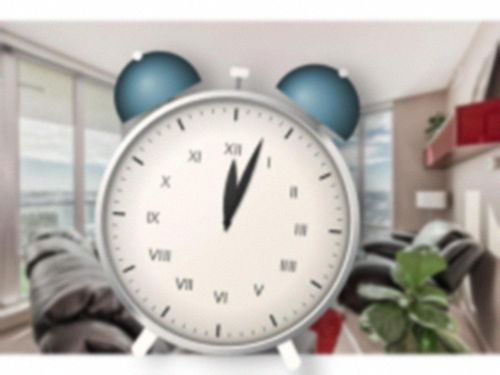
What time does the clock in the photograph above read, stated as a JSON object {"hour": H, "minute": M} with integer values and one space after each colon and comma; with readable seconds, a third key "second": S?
{"hour": 12, "minute": 3}
